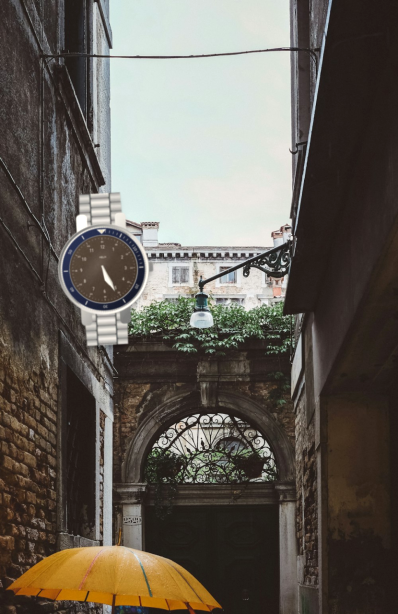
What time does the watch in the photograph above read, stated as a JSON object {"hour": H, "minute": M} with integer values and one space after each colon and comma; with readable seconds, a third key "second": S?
{"hour": 5, "minute": 26}
